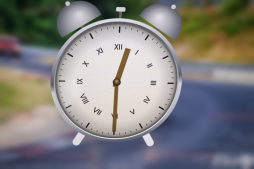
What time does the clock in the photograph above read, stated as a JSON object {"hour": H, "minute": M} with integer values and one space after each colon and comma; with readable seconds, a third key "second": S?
{"hour": 12, "minute": 30}
